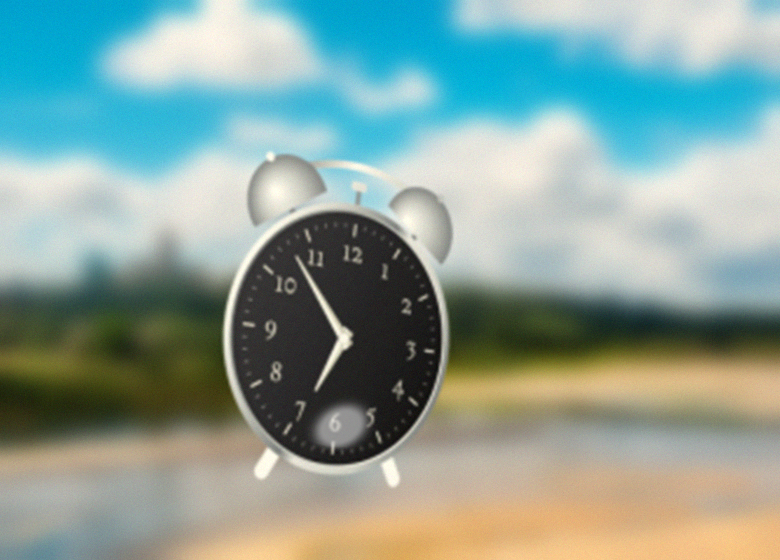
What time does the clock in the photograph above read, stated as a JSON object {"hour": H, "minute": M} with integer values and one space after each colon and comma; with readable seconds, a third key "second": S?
{"hour": 6, "minute": 53}
